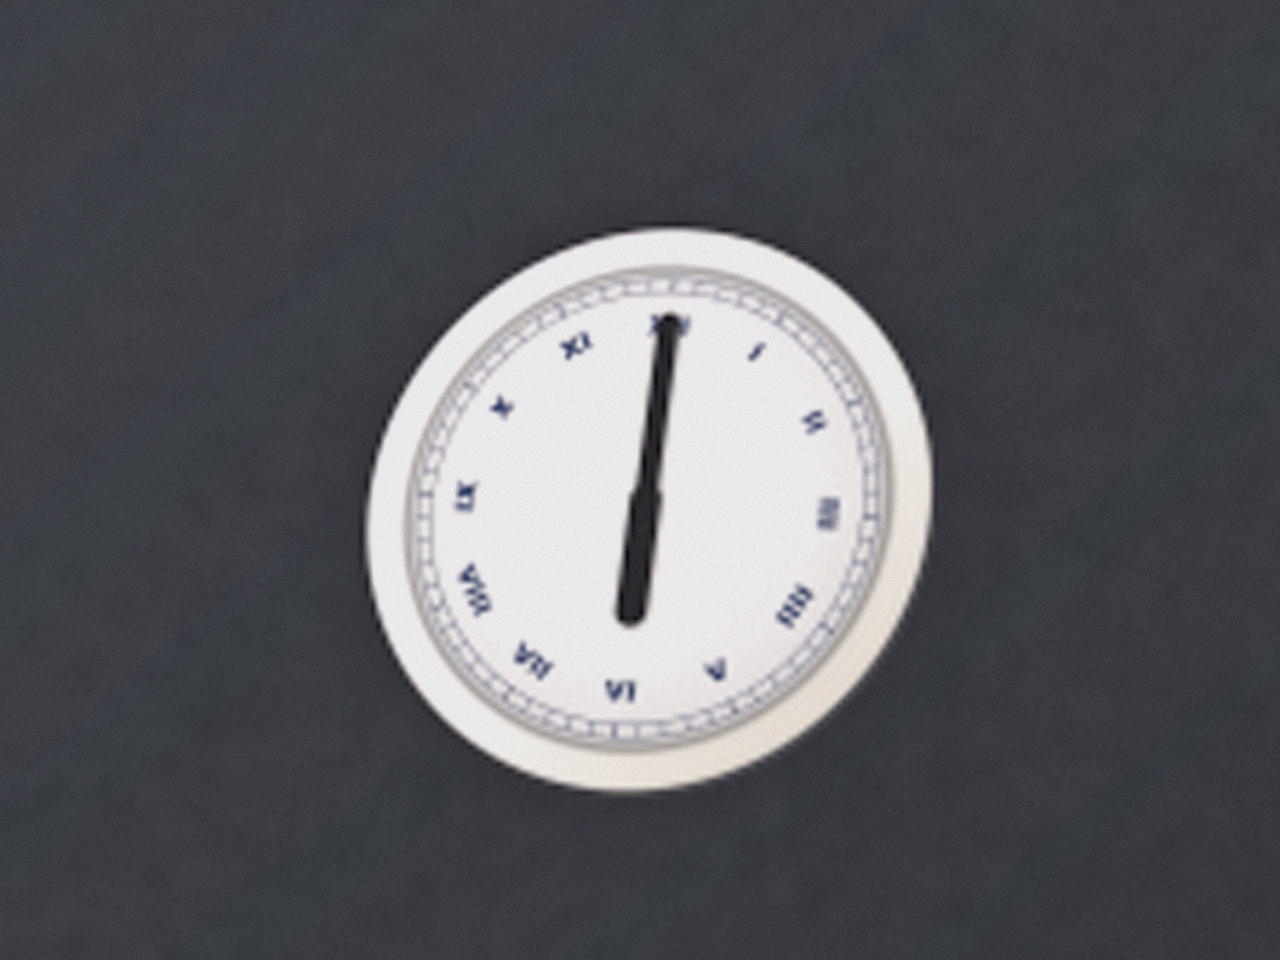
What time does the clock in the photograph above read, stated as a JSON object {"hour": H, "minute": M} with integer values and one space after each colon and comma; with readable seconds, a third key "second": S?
{"hour": 6, "minute": 0}
